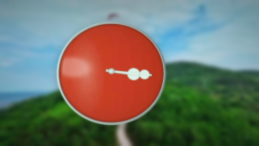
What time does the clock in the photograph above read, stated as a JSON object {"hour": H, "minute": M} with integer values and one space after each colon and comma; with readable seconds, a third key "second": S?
{"hour": 3, "minute": 16}
